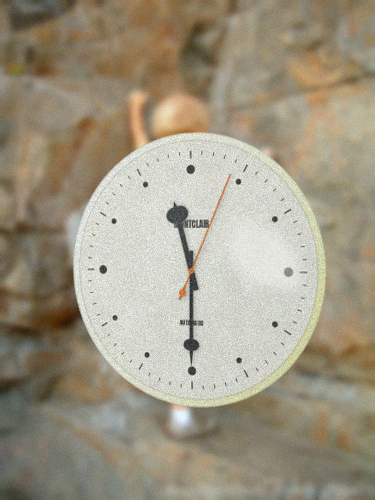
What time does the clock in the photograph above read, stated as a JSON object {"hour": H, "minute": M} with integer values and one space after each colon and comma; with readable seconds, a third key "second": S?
{"hour": 11, "minute": 30, "second": 4}
